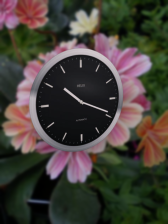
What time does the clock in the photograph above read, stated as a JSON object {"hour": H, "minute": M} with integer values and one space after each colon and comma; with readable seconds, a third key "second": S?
{"hour": 10, "minute": 19}
